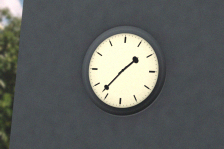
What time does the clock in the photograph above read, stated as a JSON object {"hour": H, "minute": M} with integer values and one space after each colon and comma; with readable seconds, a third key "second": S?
{"hour": 1, "minute": 37}
